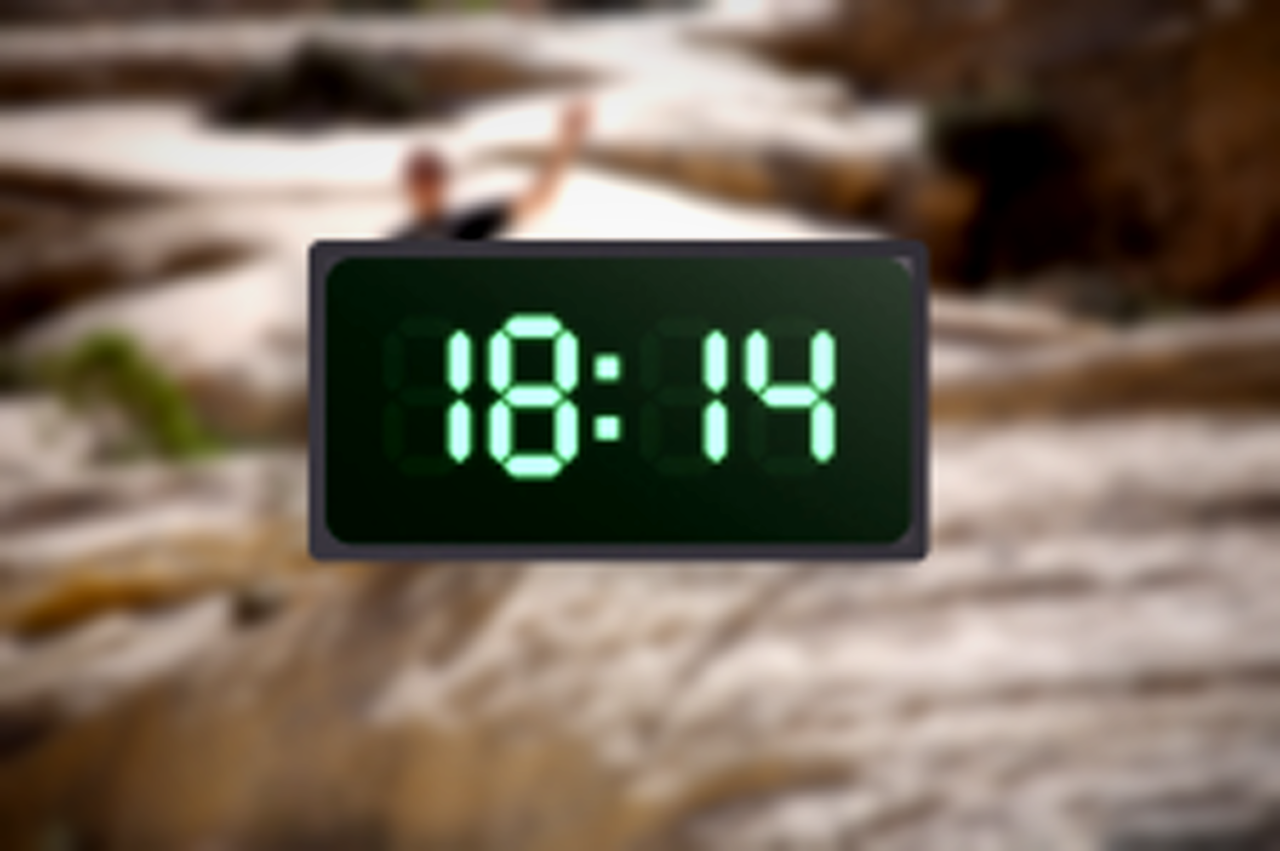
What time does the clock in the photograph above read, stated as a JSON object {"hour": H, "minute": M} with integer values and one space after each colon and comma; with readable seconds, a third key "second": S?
{"hour": 18, "minute": 14}
